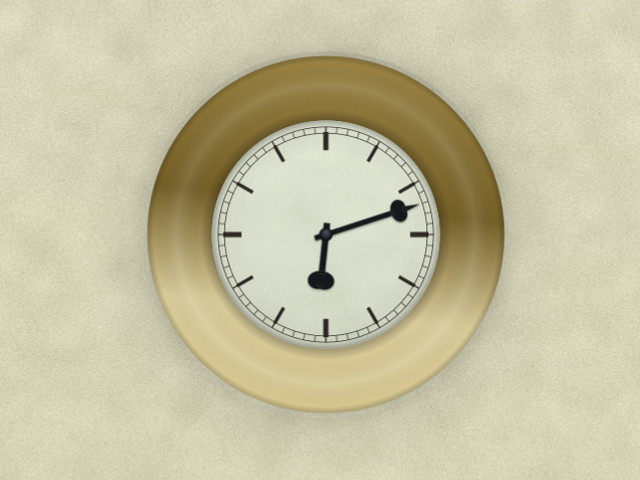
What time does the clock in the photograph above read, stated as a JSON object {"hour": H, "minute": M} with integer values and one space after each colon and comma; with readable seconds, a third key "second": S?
{"hour": 6, "minute": 12}
